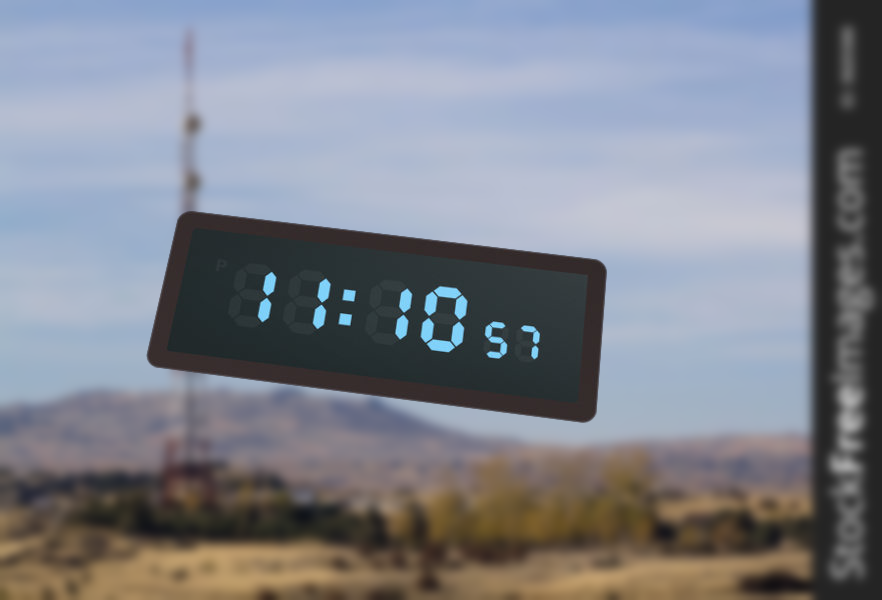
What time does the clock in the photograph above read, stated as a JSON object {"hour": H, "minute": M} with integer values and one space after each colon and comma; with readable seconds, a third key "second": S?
{"hour": 11, "minute": 10, "second": 57}
